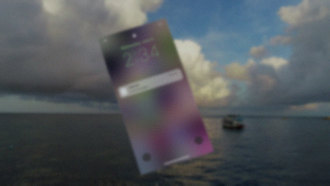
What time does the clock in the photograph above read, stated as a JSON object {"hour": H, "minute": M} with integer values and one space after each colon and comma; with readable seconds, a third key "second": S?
{"hour": 2, "minute": 34}
